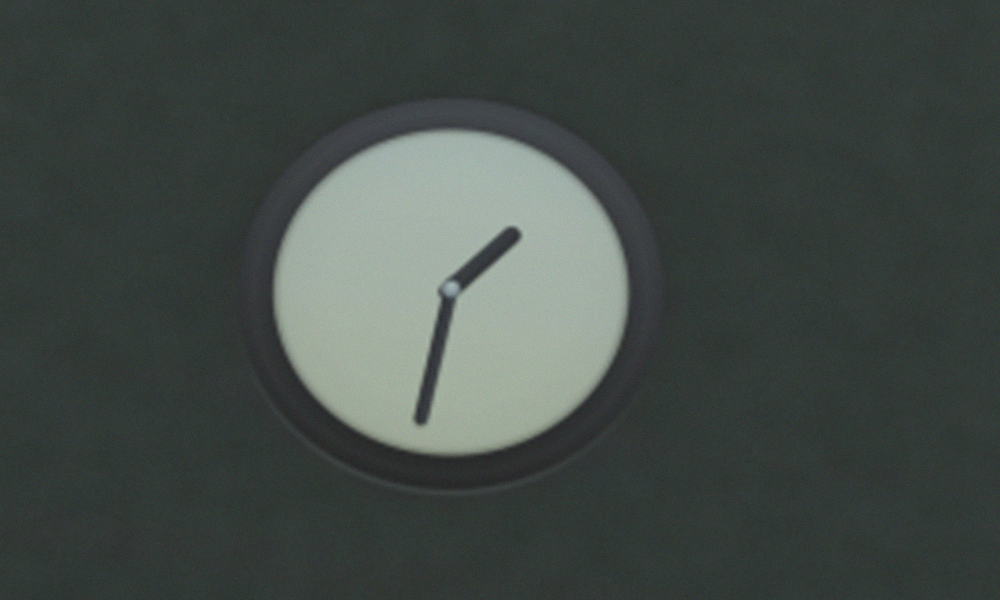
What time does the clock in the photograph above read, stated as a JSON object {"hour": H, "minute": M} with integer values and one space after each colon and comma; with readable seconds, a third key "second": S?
{"hour": 1, "minute": 32}
